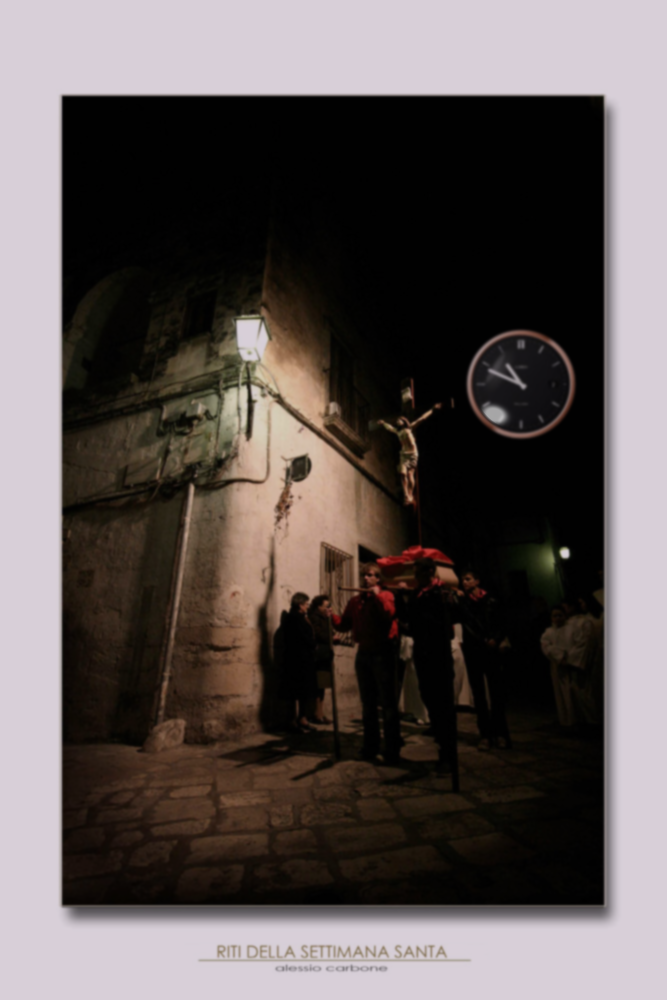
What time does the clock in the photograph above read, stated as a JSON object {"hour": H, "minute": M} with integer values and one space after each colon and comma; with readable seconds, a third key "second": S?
{"hour": 10, "minute": 49}
